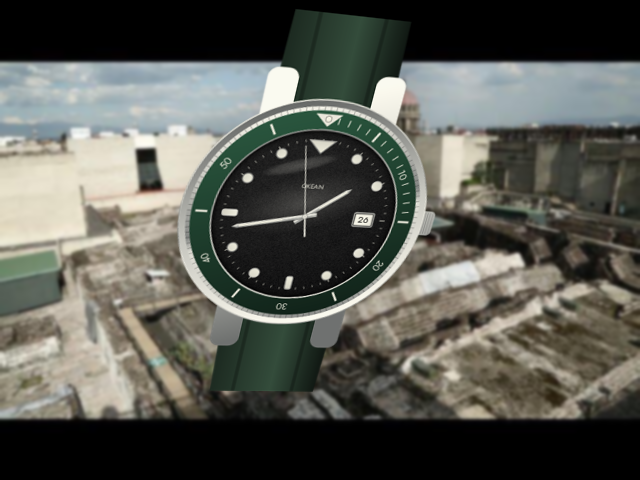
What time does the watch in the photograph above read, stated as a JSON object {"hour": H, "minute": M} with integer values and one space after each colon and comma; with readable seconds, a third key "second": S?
{"hour": 1, "minute": 42, "second": 58}
